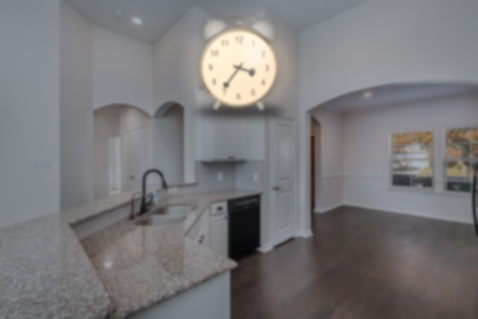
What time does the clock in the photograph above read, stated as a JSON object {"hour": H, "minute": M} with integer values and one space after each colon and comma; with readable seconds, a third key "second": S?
{"hour": 3, "minute": 36}
